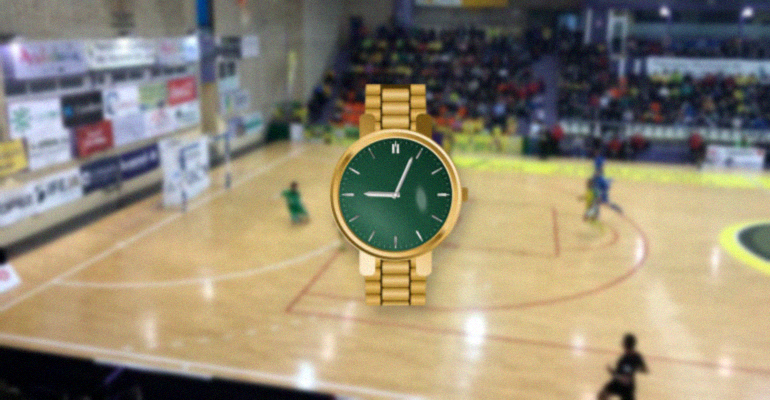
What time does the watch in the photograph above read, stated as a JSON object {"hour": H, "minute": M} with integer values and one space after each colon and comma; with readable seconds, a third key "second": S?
{"hour": 9, "minute": 4}
